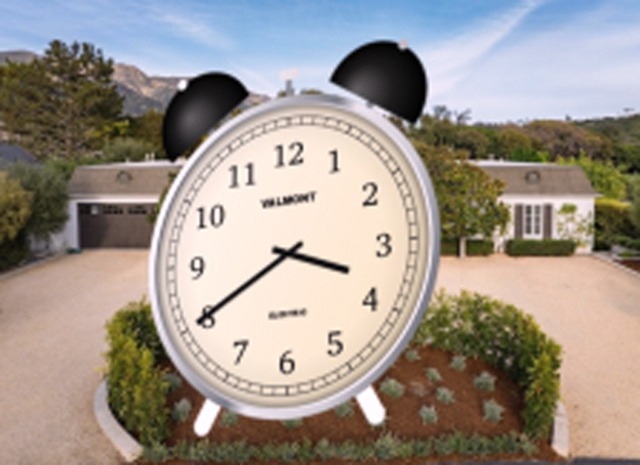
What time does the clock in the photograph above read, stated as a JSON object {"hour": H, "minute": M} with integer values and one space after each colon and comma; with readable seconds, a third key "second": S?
{"hour": 3, "minute": 40}
